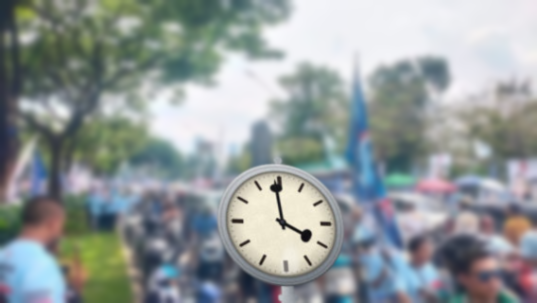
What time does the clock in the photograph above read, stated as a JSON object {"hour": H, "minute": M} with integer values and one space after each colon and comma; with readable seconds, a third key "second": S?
{"hour": 3, "minute": 59}
